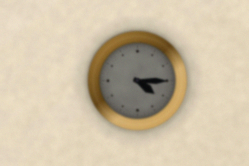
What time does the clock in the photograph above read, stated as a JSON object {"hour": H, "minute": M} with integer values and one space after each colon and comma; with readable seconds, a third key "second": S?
{"hour": 4, "minute": 15}
